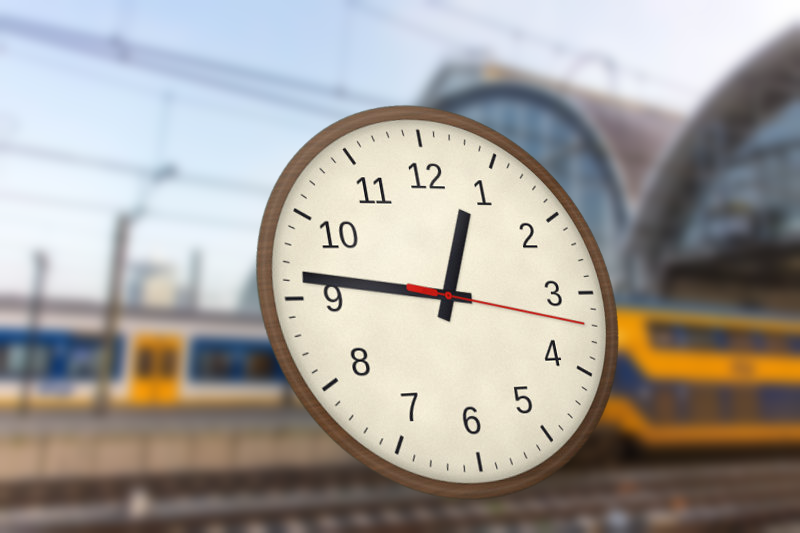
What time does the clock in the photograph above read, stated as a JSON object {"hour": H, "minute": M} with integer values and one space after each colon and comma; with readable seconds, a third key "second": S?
{"hour": 12, "minute": 46, "second": 17}
